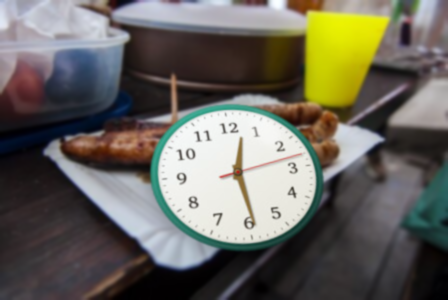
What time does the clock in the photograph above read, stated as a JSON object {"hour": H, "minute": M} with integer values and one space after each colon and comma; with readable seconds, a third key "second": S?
{"hour": 12, "minute": 29, "second": 13}
